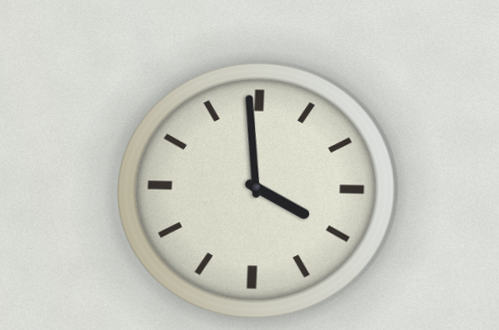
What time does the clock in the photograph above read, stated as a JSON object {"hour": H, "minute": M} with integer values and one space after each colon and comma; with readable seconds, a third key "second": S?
{"hour": 3, "minute": 59}
